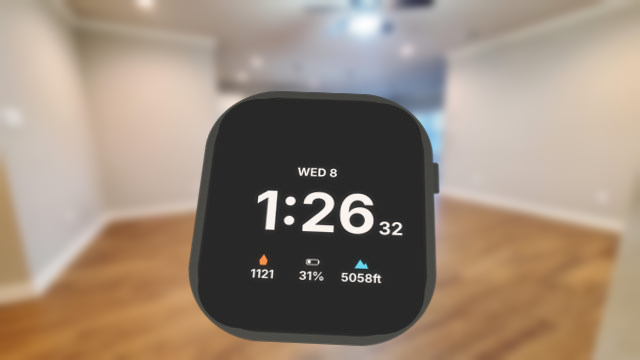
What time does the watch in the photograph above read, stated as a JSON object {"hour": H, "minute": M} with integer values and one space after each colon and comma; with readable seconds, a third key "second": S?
{"hour": 1, "minute": 26, "second": 32}
